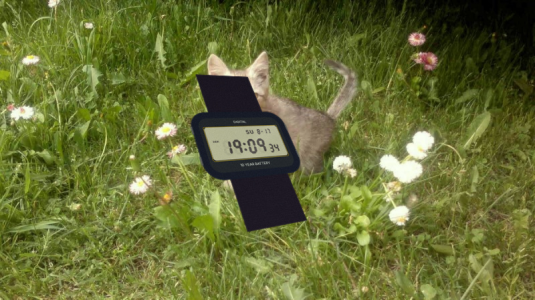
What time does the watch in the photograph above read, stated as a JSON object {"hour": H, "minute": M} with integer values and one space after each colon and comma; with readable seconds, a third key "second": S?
{"hour": 19, "minute": 9, "second": 34}
